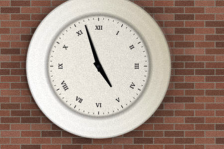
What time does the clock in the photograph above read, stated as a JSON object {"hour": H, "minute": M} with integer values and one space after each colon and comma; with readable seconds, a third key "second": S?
{"hour": 4, "minute": 57}
